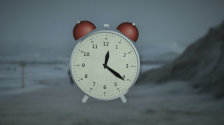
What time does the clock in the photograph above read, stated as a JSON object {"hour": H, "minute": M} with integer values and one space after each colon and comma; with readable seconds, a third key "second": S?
{"hour": 12, "minute": 21}
